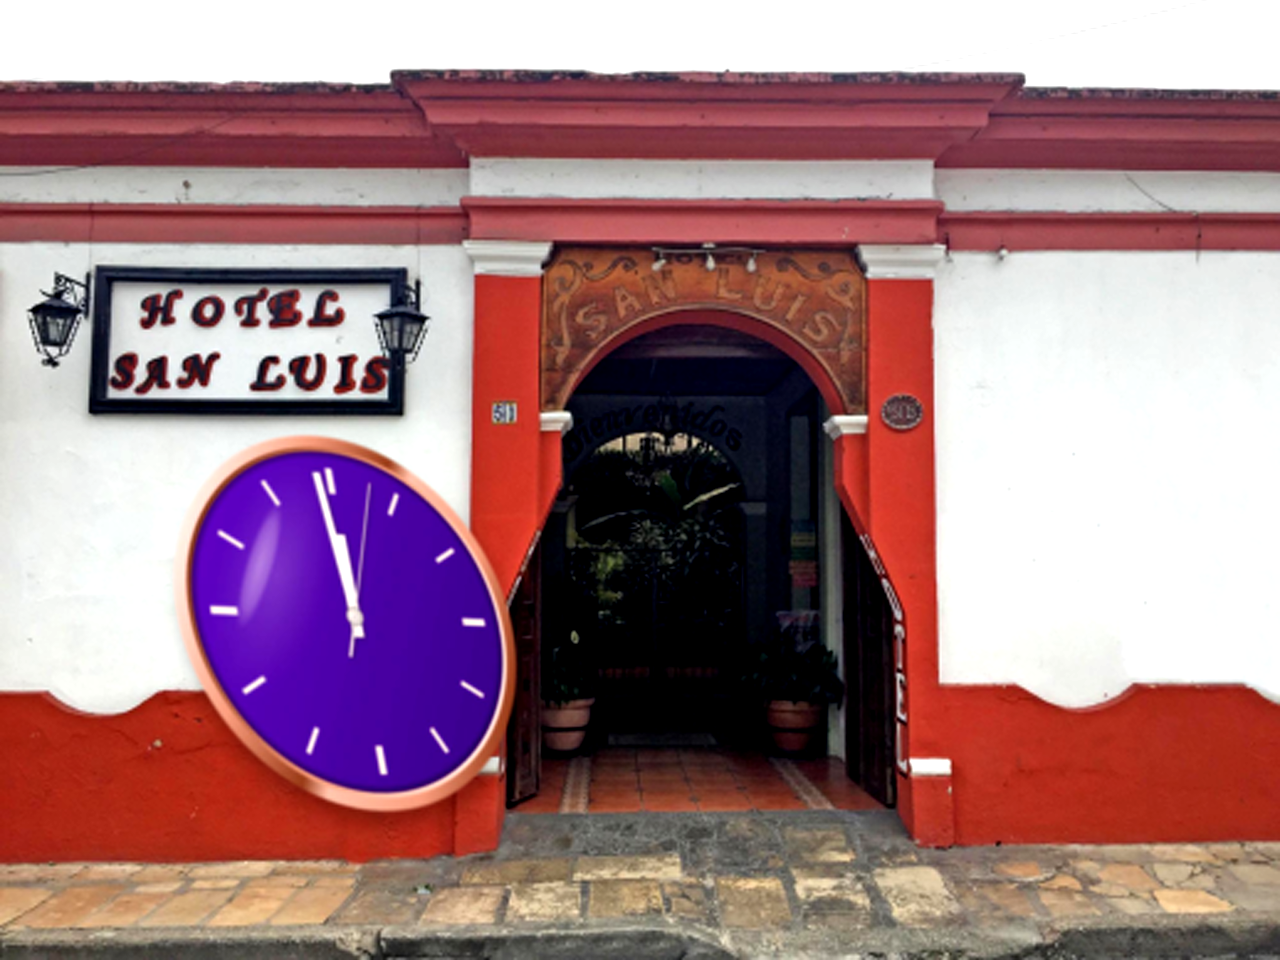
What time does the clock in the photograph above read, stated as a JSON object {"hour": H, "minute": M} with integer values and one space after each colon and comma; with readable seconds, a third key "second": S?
{"hour": 11, "minute": 59, "second": 3}
